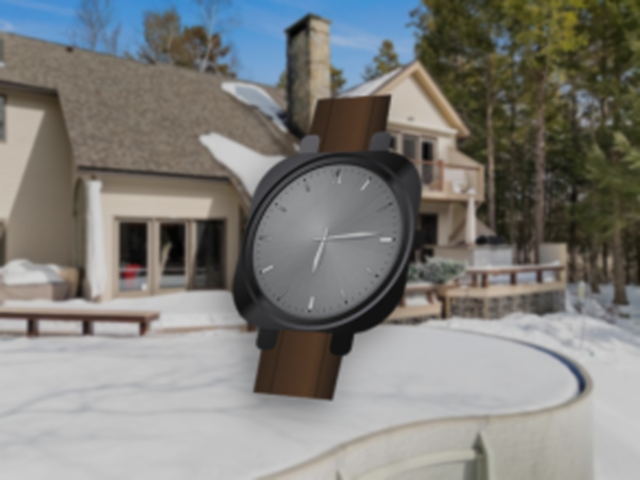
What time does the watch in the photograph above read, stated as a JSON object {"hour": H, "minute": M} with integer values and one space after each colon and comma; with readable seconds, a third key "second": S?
{"hour": 6, "minute": 14}
